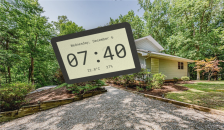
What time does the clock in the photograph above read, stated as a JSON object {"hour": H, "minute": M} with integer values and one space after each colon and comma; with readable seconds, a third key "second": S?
{"hour": 7, "minute": 40}
